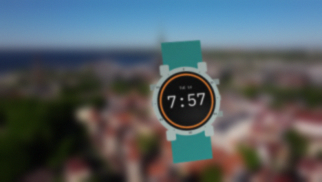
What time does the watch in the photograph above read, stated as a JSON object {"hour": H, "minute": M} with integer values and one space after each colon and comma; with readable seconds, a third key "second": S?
{"hour": 7, "minute": 57}
